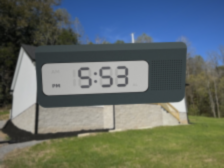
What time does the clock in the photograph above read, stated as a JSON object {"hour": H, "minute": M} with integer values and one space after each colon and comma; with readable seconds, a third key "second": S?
{"hour": 5, "minute": 53}
